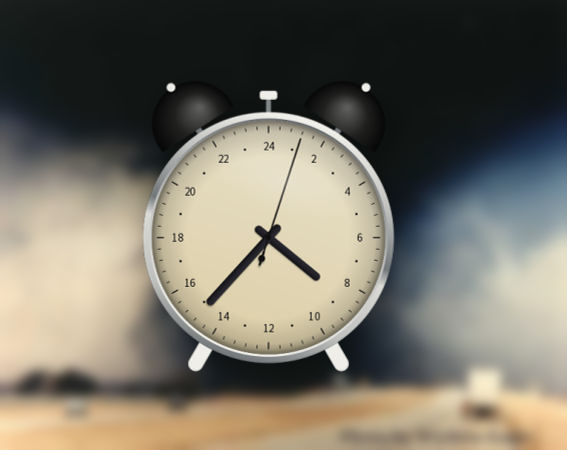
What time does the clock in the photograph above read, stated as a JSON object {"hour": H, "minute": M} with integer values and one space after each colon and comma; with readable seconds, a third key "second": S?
{"hour": 8, "minute": 37, "second": 3}
